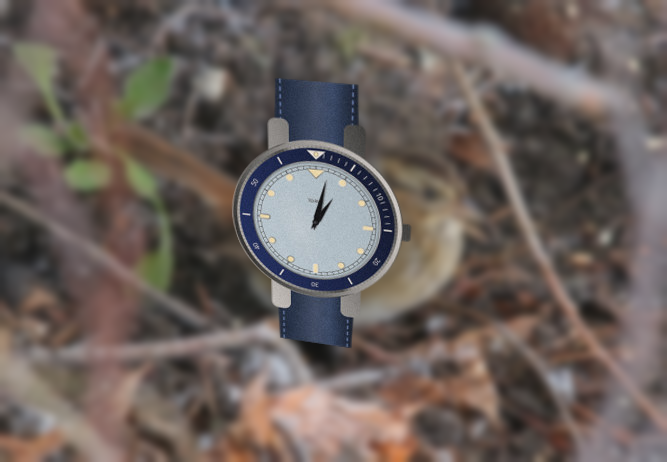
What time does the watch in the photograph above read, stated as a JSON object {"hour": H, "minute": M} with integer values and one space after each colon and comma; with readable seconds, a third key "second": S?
{"hour": 1, "minute": 2}
